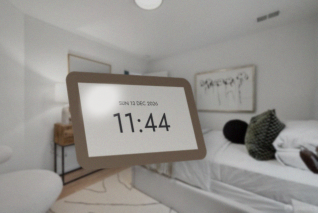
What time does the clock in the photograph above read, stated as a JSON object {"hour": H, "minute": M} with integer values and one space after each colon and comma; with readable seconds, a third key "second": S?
{"hour": 11, "minute": 44}
